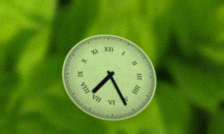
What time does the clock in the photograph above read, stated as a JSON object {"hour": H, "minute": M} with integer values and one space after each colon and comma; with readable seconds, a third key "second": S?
{"hour": 7, "minute": 26}
